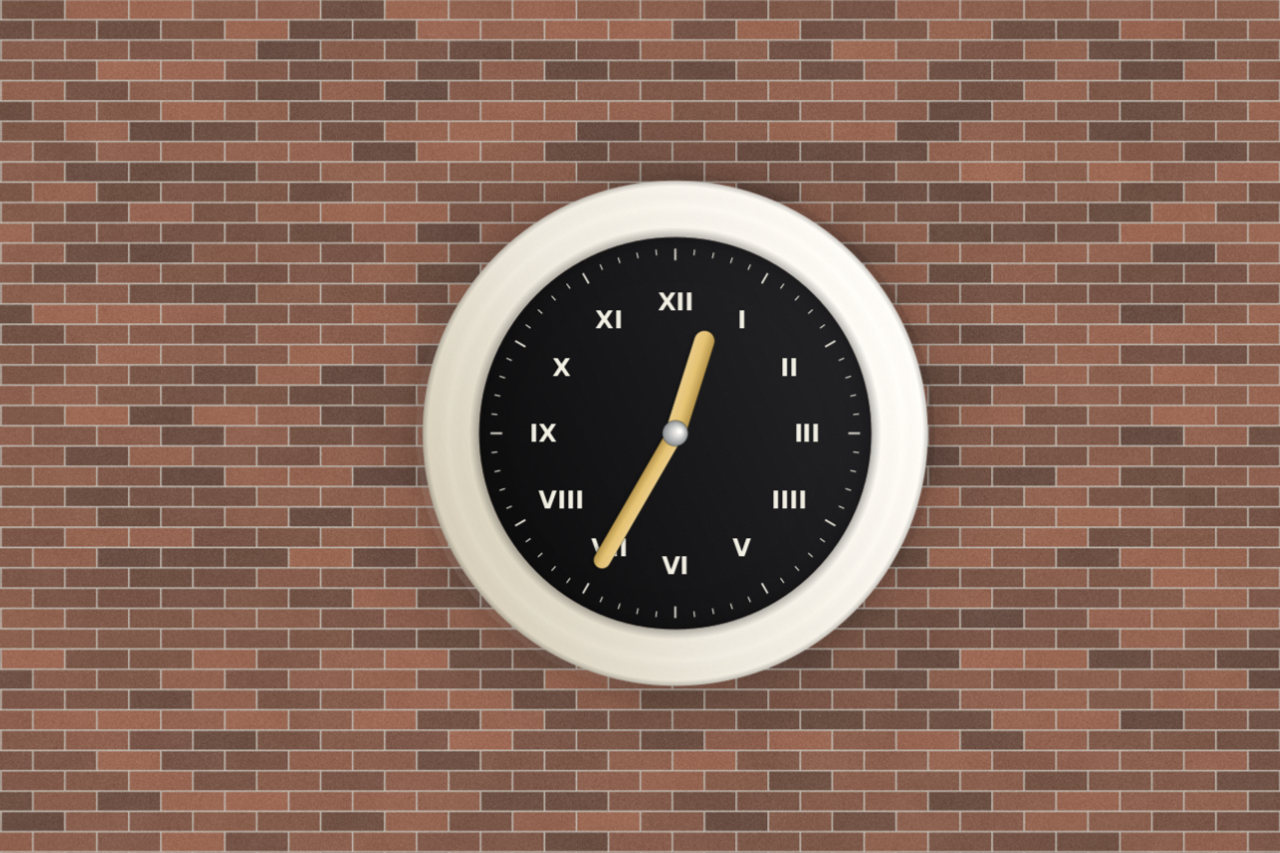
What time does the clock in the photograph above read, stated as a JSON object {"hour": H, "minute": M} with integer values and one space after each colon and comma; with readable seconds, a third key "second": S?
{"hour": 12, "minute": 35}
